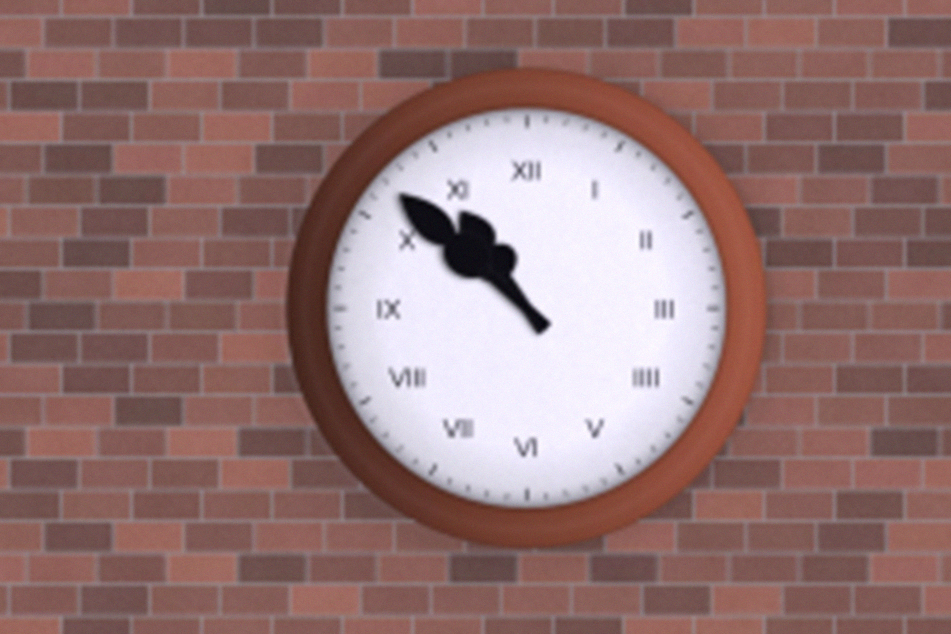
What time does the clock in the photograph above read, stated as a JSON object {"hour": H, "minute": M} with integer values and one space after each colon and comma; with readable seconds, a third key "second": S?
{"hour": 10, "minute": 52}
